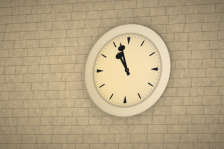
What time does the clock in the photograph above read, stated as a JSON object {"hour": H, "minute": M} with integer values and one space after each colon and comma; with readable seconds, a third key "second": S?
{"hour": 10, "minute": 57}
